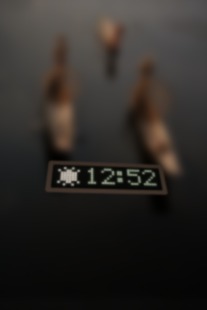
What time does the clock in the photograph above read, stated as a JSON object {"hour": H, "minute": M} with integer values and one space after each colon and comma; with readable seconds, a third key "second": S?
{"hour": 12, "minute": 52}
